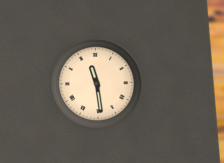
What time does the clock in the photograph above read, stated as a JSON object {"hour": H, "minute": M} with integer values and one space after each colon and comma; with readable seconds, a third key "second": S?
{"hour": 11, "minute": 29}
